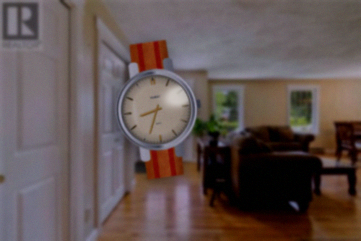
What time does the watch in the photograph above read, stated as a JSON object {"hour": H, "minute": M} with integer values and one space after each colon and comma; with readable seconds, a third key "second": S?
{"hour": 8, "minute": 34}
